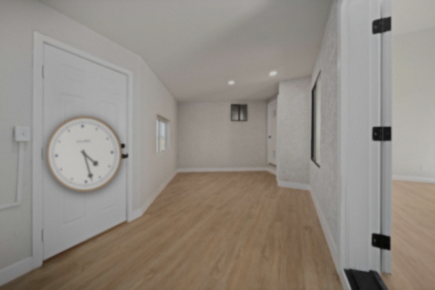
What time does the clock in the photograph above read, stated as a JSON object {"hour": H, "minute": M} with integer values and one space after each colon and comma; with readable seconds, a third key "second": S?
{"hour": 4, "minute": 28}
